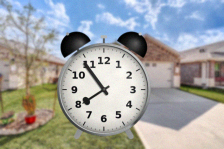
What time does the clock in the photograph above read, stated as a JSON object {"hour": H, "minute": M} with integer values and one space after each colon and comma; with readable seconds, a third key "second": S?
{"hour": 7, "minute": 54}
